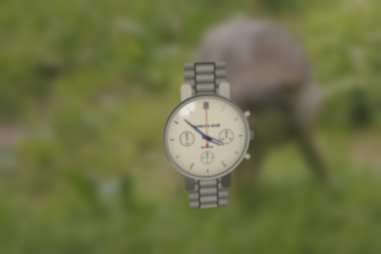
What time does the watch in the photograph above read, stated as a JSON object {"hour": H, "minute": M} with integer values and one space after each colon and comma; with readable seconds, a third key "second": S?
{"hour": 3, "minute": 52}
